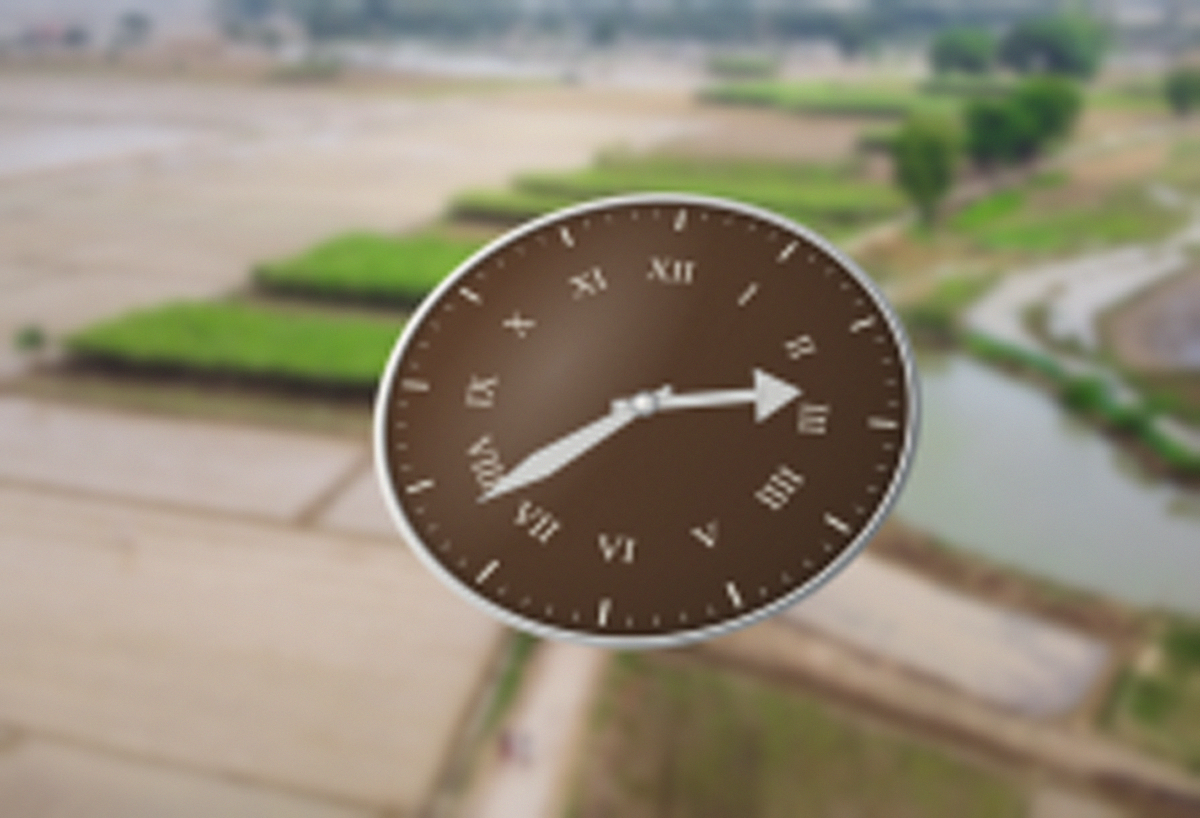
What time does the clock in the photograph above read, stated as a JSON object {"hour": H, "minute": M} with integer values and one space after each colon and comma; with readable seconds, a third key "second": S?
{"hour": 2, "minute": 38}
